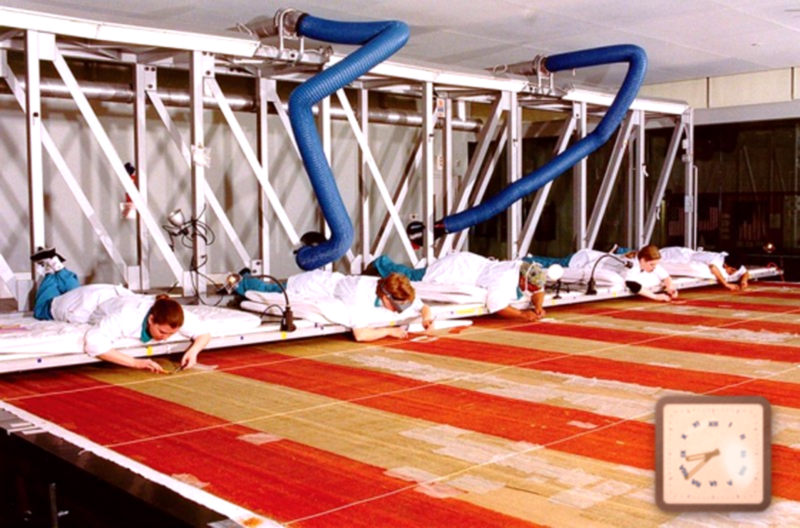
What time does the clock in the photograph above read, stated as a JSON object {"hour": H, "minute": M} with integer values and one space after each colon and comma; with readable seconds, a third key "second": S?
{"hour": 8, "minute": 38}
